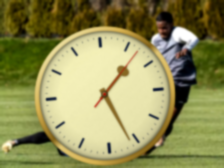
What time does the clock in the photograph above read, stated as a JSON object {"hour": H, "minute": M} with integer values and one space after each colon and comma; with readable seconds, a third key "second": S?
{"hour": 1, "minute": 26, "second": 7}
